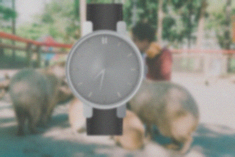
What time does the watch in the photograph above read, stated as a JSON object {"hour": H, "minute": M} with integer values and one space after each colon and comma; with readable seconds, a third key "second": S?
{"hour": 7, "minute": 32}
